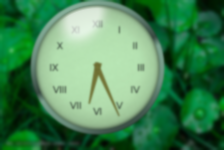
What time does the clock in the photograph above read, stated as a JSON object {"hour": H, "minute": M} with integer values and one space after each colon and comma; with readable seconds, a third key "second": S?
{"hour": 6, "minute": 26}
